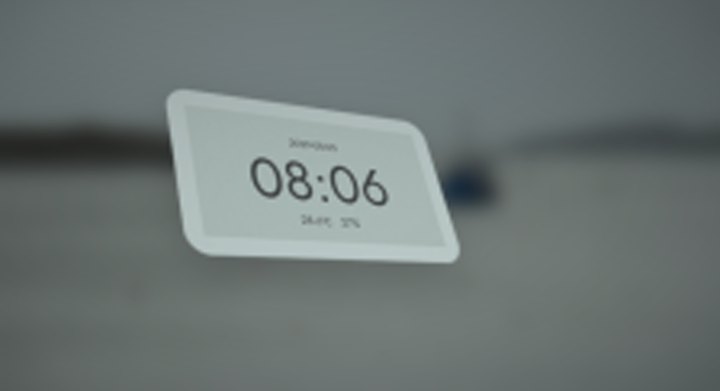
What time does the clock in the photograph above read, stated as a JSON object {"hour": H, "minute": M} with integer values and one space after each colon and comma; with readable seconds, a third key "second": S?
{"hour": 8, "minute": 6}
